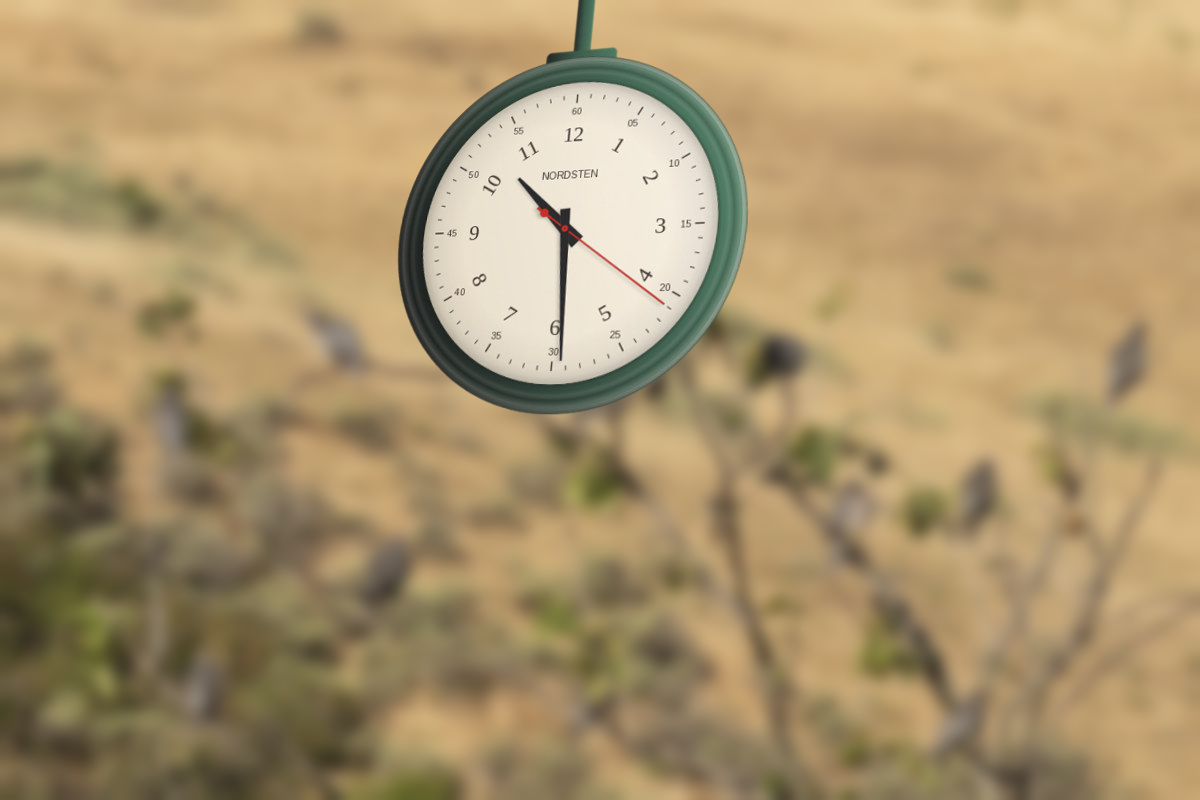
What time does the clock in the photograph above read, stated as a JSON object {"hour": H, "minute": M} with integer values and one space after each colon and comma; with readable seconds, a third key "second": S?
{"hour": 10, "minute": 29, "second": 21}
